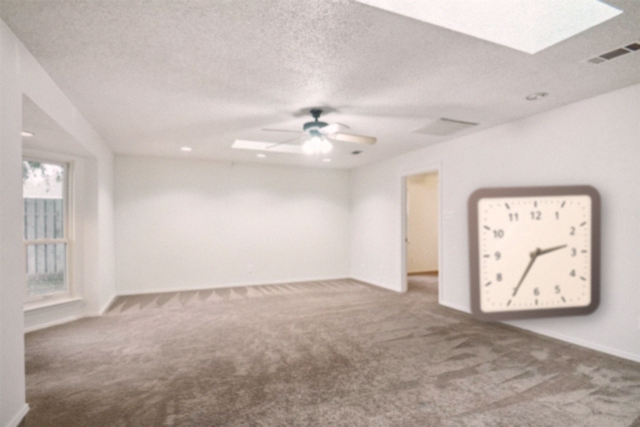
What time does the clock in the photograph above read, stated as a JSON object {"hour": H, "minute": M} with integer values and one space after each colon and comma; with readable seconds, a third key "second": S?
{"hour": 2, "minute": 35}
